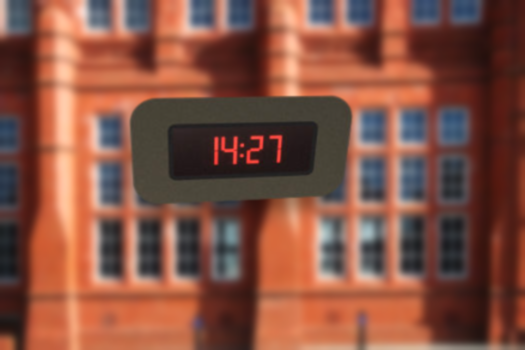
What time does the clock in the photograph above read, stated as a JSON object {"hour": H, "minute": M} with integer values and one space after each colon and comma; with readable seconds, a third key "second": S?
{"hour": 14, "minute": 27}
